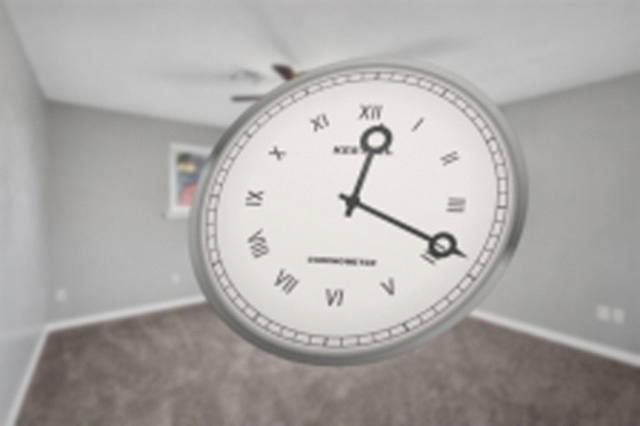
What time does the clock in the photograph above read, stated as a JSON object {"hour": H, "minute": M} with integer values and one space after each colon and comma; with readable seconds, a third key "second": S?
{"hour": 12, "minute": 19}
